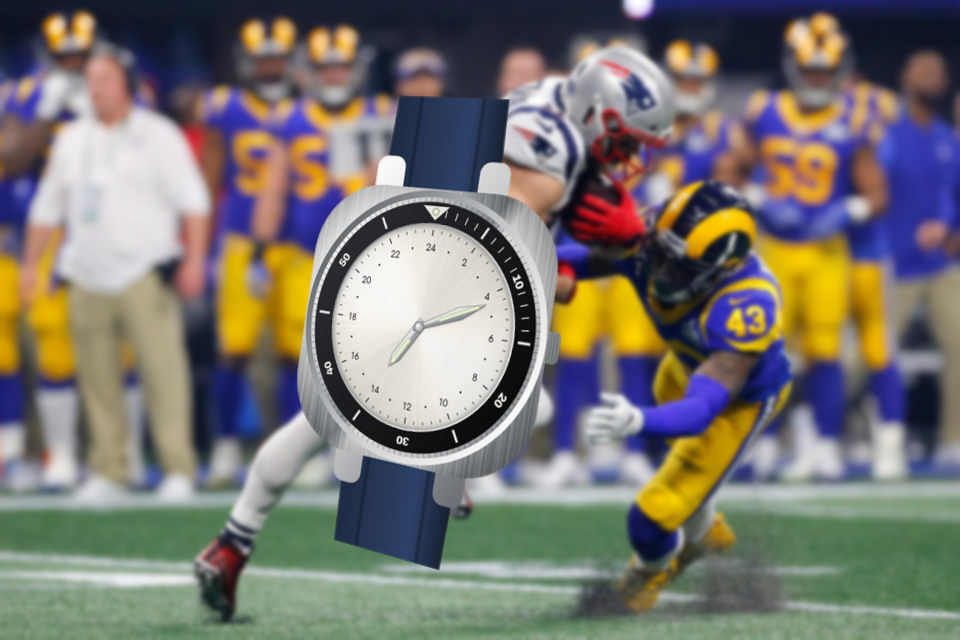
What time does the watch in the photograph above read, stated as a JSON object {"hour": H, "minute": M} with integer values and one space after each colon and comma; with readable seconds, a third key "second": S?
{"hour": 14, "minute": 11}
